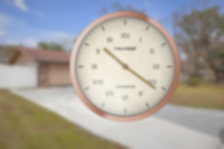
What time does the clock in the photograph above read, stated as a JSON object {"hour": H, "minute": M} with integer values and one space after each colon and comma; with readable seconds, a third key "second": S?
{"hour": 10, "minute": 21}
